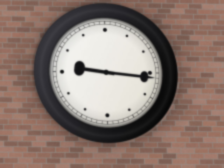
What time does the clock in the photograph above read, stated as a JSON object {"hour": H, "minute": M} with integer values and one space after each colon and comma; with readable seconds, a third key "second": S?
{"hour": 9, "minute": 16}
